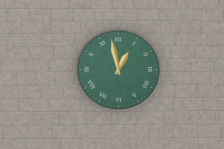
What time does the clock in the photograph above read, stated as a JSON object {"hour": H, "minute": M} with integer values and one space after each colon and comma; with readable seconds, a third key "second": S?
{"hour": 12, "minute": 58}
